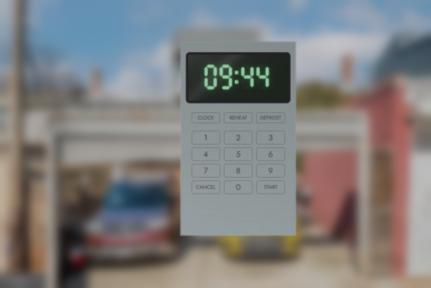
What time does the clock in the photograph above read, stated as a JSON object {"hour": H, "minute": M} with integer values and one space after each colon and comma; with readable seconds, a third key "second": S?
{"hour": 9, "minute": 44}
